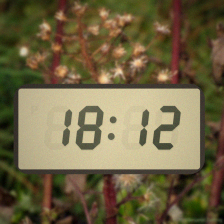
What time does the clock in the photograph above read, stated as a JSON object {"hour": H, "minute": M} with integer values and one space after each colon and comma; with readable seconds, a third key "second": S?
{"hour": 18, "minute": 12}
